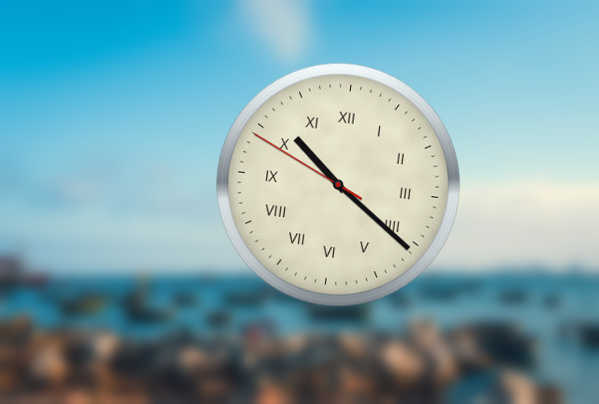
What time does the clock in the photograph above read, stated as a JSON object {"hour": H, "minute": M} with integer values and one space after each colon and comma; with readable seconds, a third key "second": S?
{"hour": 10, "minute": 20, "second": 49}
